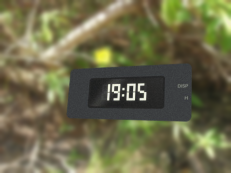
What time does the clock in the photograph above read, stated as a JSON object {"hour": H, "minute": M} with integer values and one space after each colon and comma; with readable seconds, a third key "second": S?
{"hour": 19, "minute": 5}
